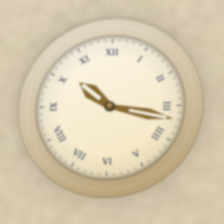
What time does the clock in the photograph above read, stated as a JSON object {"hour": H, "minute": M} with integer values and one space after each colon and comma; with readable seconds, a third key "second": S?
{"hour": 10, "minute": 17}
